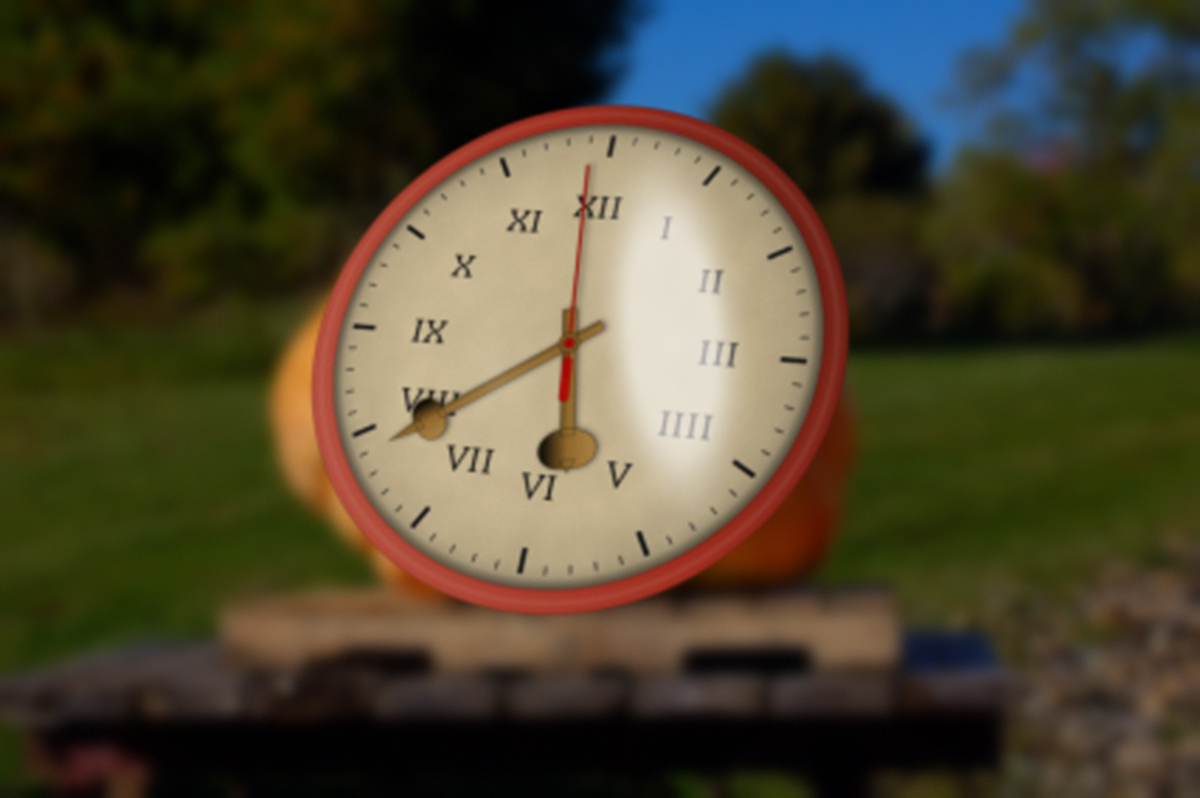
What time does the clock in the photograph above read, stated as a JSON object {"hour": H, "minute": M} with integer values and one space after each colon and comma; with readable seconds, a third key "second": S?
{"hour": 5, "minute": 38, "second": 59}
